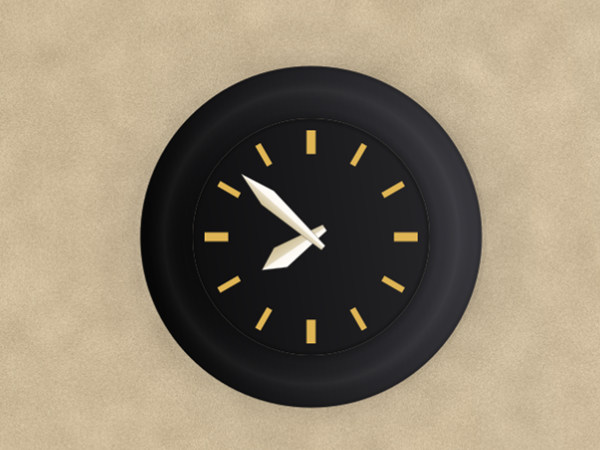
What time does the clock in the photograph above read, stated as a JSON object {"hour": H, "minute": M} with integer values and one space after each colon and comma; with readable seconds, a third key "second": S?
{"hour": 7, "minute": 52}
